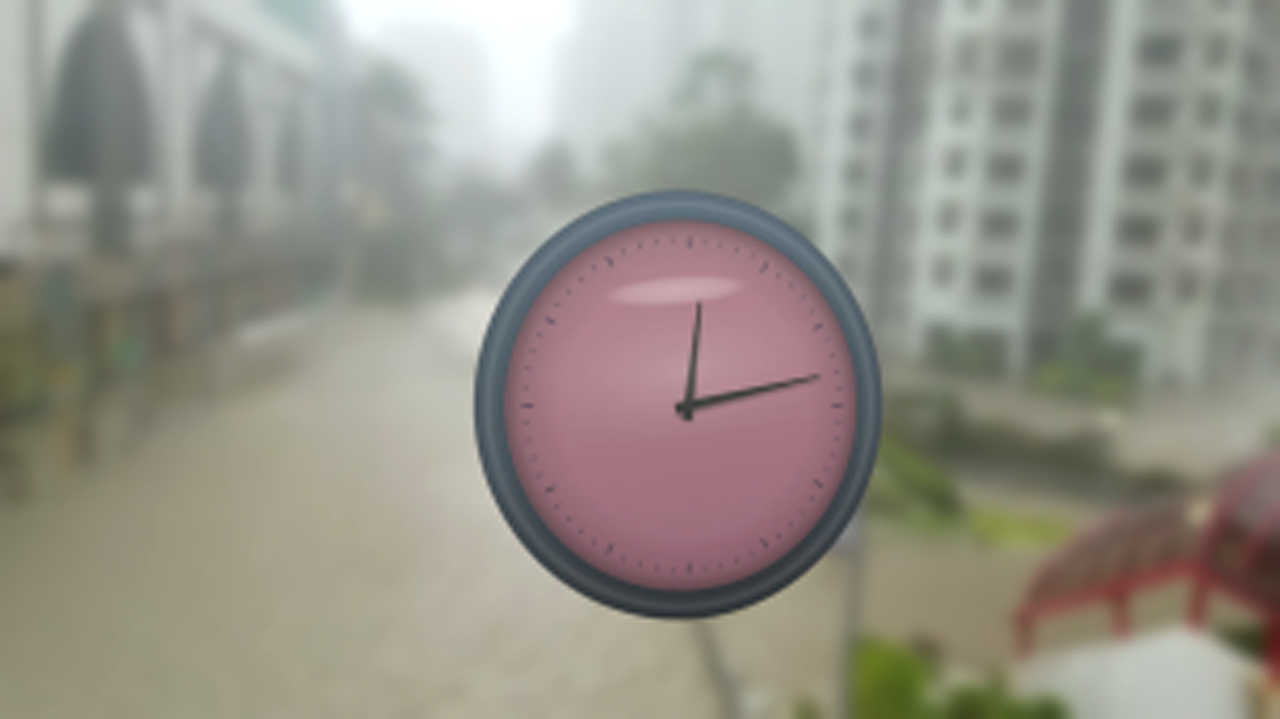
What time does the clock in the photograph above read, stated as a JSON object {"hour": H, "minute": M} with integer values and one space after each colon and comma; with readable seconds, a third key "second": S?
{"hour": 12, "minute": 13}
